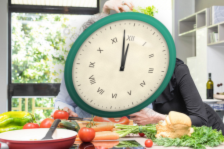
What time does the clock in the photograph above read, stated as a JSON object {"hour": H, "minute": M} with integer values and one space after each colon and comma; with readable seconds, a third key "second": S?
{"hour": 11, "minute": 58}
